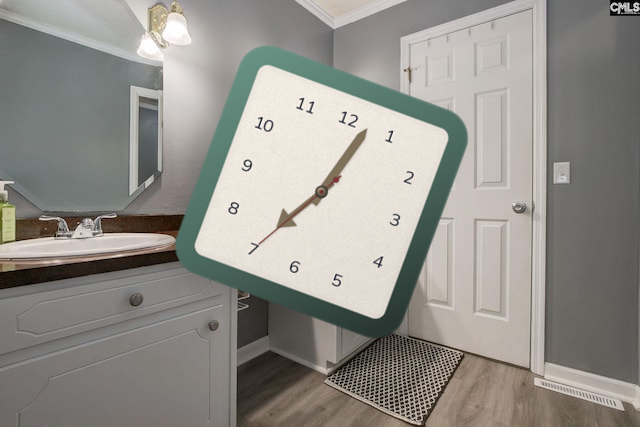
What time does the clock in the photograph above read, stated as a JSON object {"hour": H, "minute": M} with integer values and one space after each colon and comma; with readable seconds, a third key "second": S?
{"hour": 7, "minute": 2, "second": 35}
